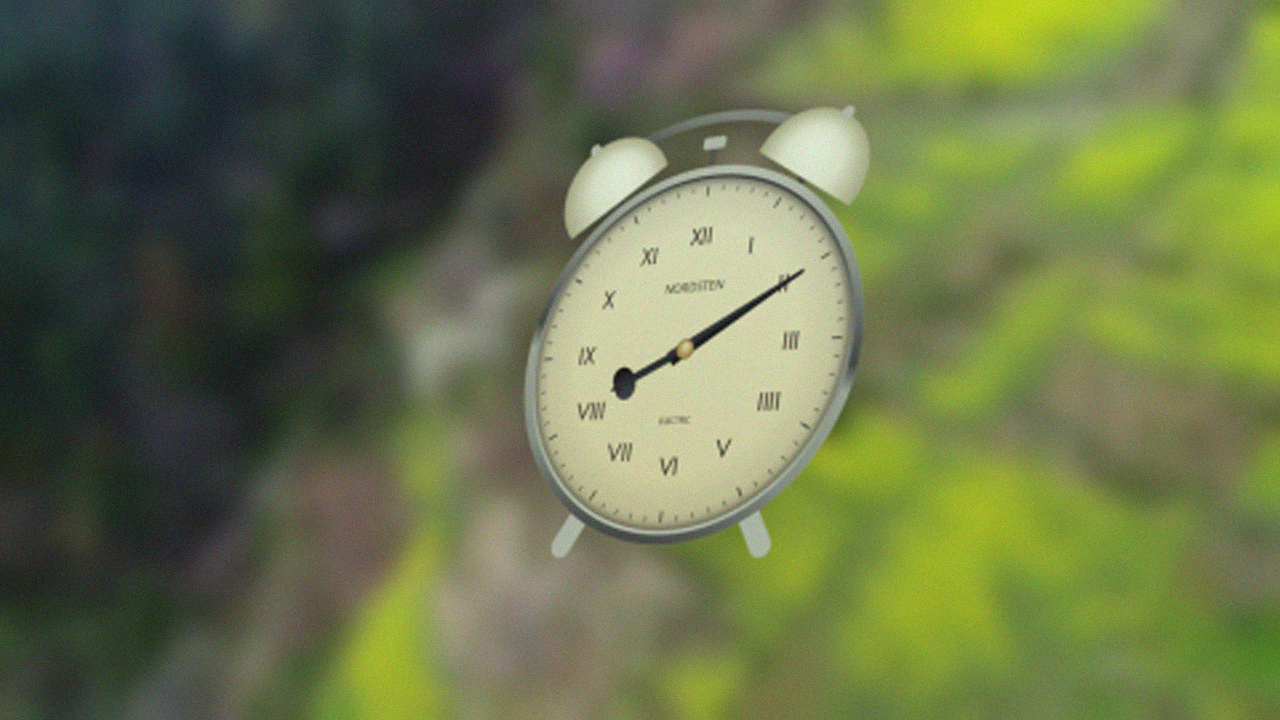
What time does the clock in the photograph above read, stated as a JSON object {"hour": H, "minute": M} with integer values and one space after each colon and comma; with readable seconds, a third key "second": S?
{"hour": 8, "minute": 10}
